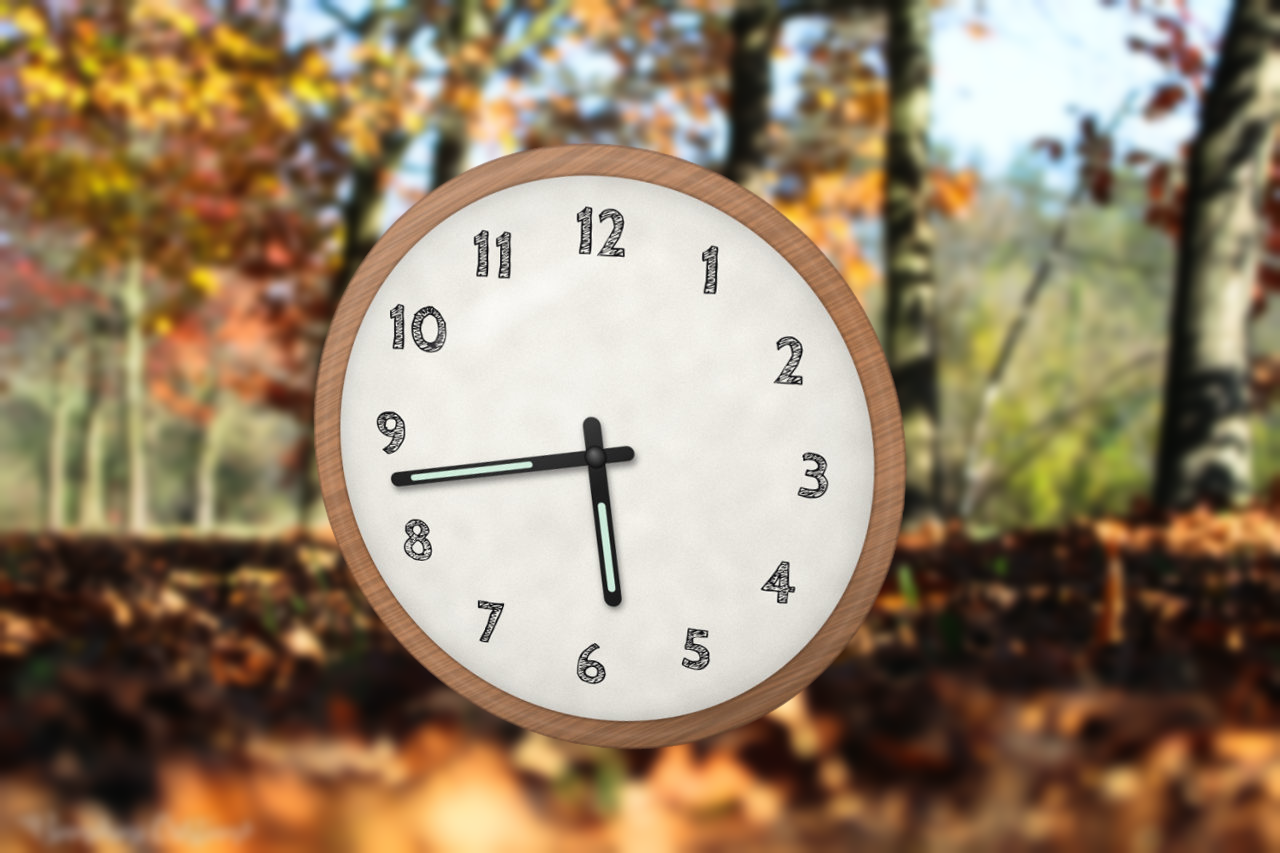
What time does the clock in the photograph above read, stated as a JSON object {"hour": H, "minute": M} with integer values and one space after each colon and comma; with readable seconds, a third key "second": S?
{"hour": 5, "minute": 43}
